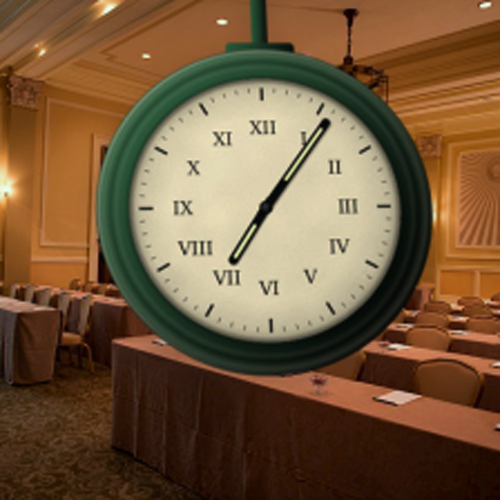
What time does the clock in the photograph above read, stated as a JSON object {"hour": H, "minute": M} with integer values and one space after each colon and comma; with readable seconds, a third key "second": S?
{"hour": 7, "minute": 6}
